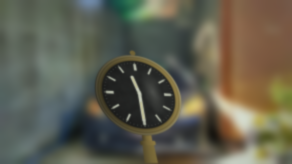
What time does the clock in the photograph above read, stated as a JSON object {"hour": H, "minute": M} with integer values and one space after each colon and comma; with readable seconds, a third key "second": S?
{"hour": 11, "minute": 30}
